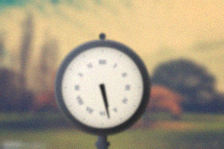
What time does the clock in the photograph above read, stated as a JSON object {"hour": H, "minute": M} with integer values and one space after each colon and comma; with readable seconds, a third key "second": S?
{"hour": 5, "minute": 28}
